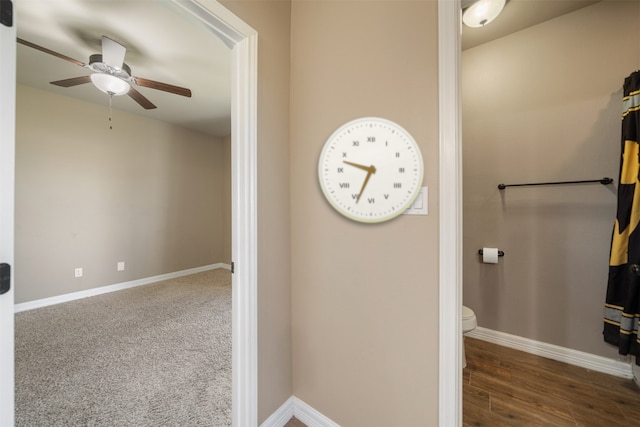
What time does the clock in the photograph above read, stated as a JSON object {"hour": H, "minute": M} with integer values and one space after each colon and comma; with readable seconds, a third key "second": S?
{"hour": 9, "minute": 34}
